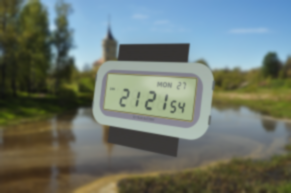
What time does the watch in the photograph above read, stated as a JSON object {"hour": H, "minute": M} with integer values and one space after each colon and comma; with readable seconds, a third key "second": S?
{"hour": 21, "minute": 21, "second": 54}
